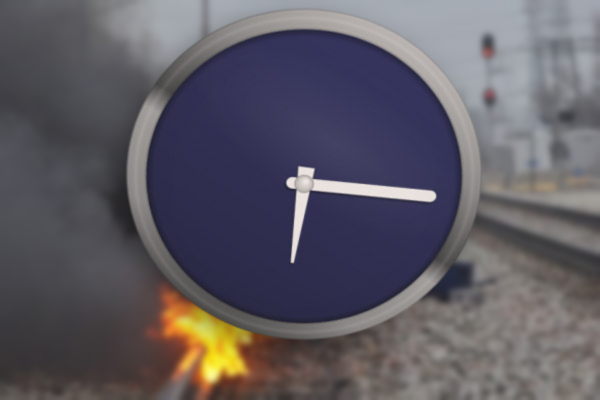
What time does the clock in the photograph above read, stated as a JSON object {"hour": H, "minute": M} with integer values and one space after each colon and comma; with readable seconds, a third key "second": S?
{"hour": 6, "minute": 16}
